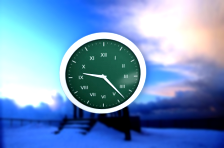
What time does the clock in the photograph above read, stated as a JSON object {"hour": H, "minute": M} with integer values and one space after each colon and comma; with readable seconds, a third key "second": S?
{"hour": 9, "minute": 23}
